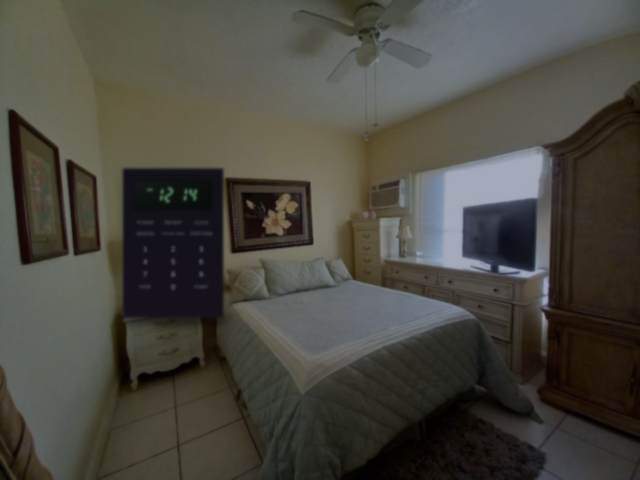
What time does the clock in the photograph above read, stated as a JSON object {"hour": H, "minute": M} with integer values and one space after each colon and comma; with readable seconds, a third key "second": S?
{"hour": 12, "minute": 14}
